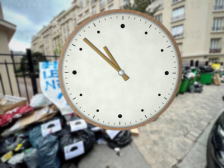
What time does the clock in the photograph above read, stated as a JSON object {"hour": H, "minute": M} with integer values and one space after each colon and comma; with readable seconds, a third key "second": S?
{"hour": 10, "minute": 52}
